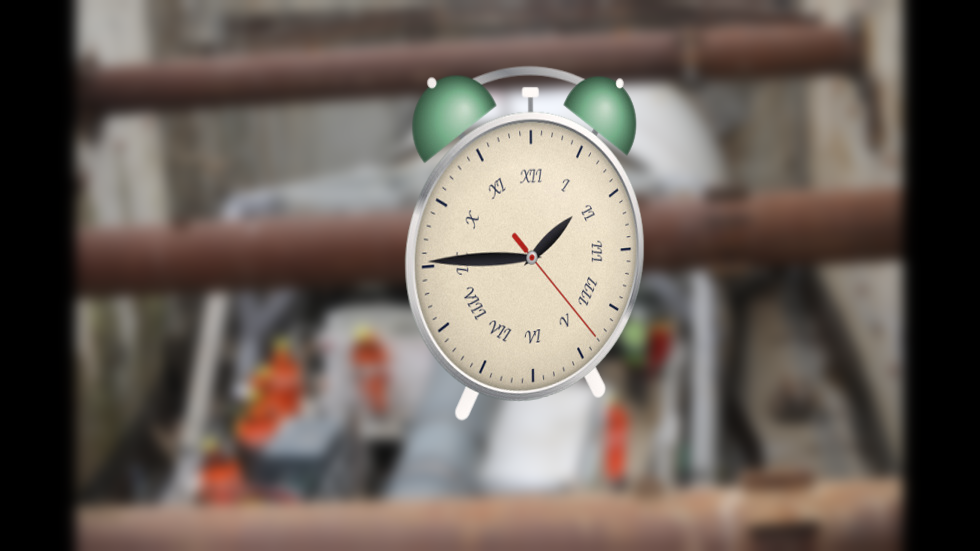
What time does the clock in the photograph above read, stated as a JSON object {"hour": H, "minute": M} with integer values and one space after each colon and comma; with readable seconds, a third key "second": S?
{"hour": 1, "minute": 45, "second": 23}
